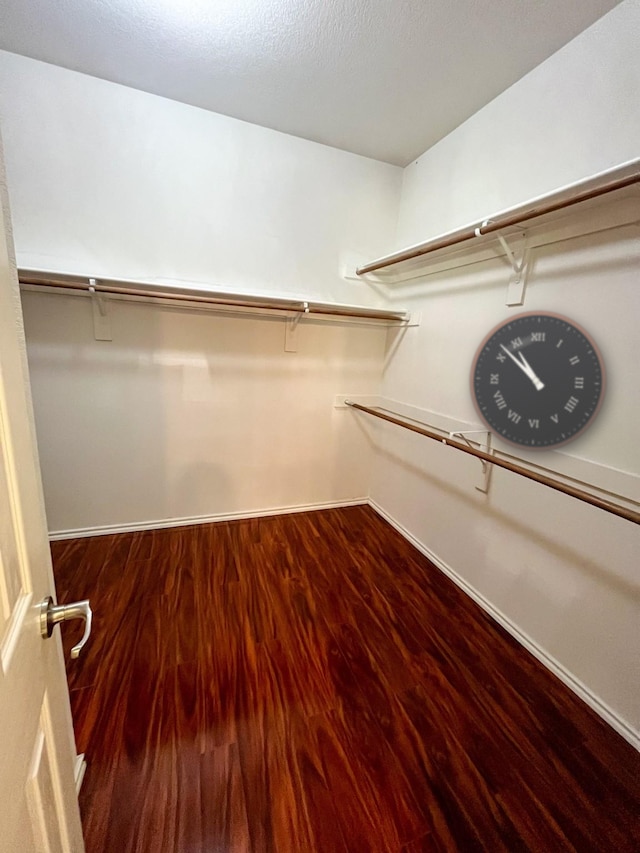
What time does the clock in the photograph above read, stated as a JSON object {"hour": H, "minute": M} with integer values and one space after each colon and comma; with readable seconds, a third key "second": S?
{"hour": 10, "minute": 52}
